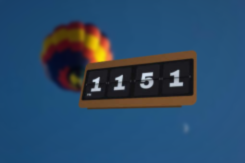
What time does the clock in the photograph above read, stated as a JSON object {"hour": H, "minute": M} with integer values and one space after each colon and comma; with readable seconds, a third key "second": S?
{"hour": 11, "minute": 51}
